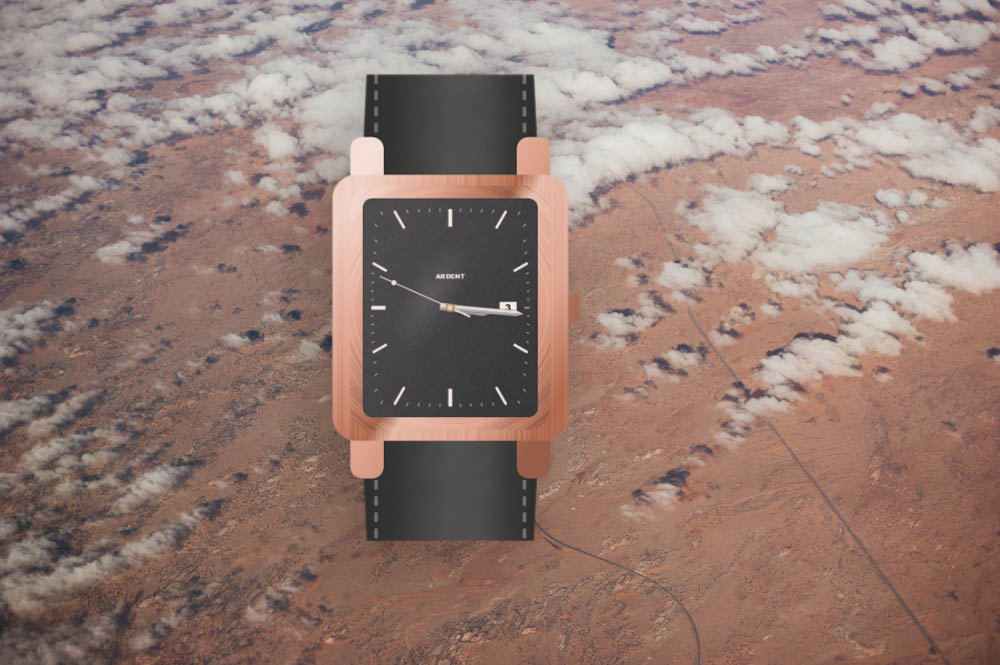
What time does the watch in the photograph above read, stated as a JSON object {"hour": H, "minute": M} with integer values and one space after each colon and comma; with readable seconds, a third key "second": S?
{"hour": 3, "minute": 15, "second": 49}
